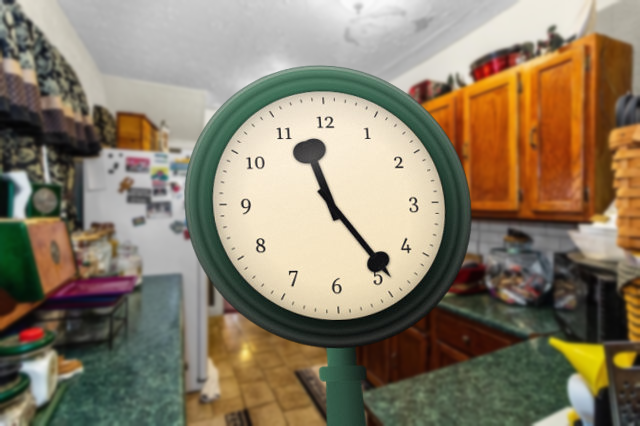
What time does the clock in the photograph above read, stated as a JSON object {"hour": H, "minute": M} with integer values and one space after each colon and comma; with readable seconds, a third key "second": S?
{"hour": 11, "minute": 24}
